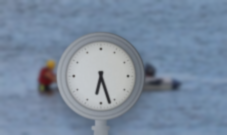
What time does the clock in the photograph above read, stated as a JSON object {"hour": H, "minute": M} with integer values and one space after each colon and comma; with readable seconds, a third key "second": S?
{"hour": 6, "minute": 27}
